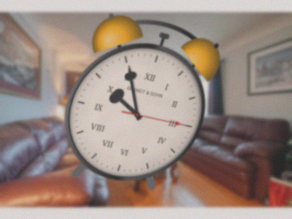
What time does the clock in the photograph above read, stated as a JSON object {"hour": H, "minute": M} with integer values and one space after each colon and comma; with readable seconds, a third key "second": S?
{"hour": 9, "minute": 55, "second": 15}
